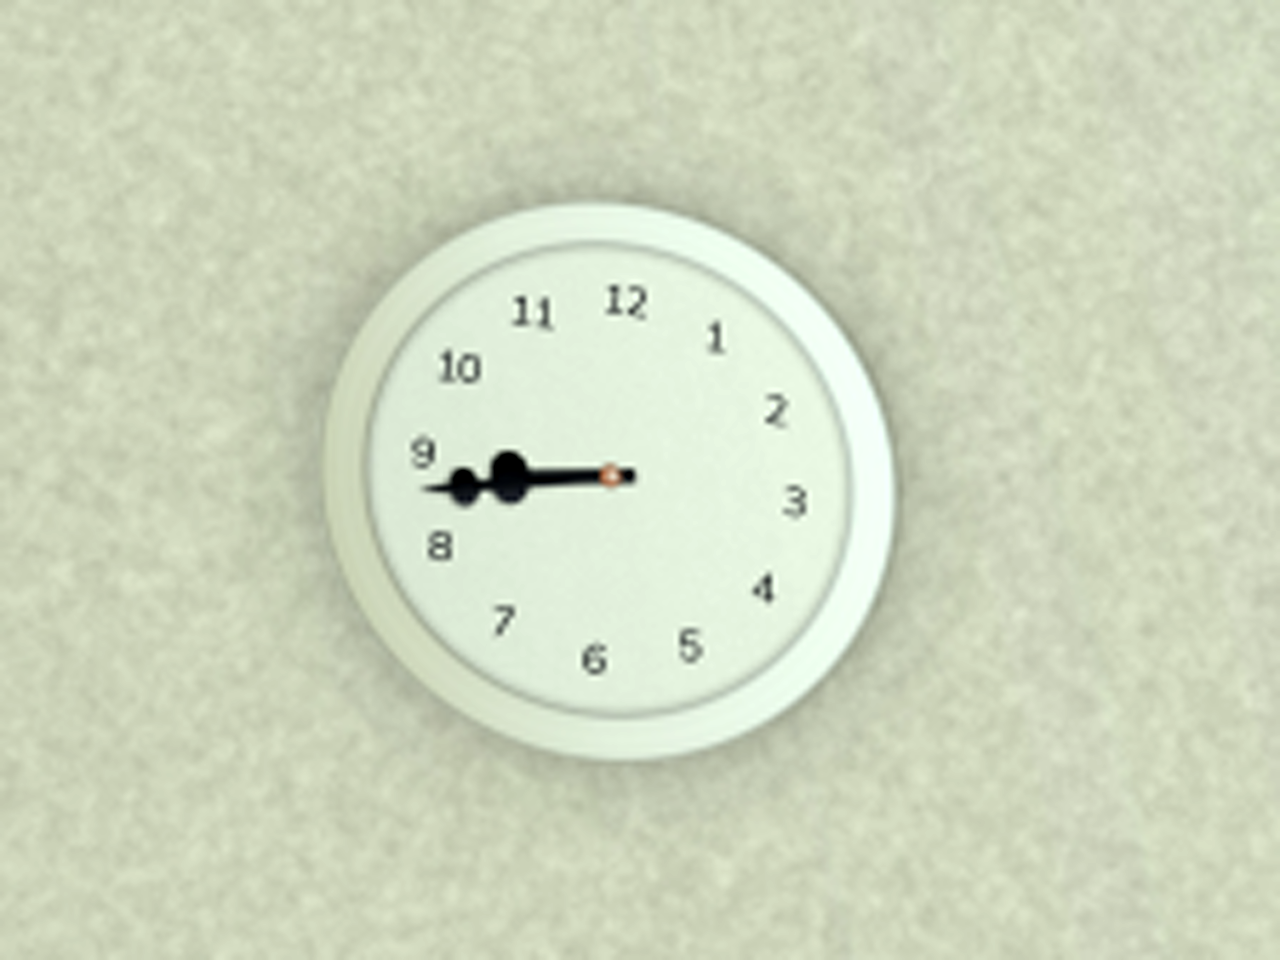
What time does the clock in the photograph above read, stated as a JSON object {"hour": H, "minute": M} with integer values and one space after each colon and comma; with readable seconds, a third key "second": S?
{"hour": 8, "minute": 43}
